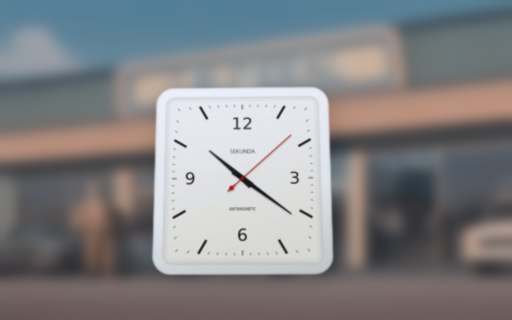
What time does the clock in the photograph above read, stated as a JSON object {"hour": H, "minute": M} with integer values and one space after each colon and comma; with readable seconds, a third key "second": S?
{"hour": 10, "minute": 21, "second": 8}
